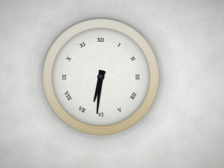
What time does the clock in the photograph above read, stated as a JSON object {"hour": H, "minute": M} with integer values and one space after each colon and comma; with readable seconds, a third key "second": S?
{"hour": 6, "minute": 31}
